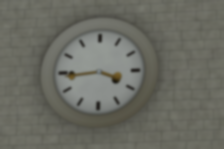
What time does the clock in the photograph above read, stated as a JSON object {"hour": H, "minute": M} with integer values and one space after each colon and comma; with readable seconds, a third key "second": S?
{"hour": 3, "minute": 44}
